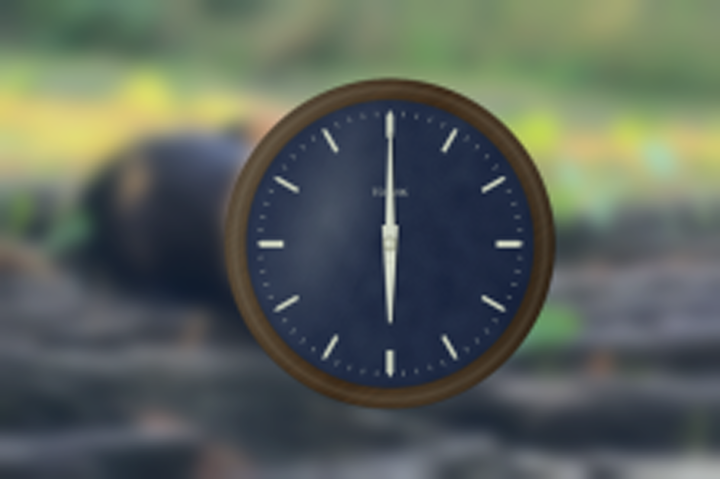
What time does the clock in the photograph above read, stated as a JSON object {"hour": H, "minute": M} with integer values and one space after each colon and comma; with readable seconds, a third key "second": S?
{"hour": 6, "minute": 0}
